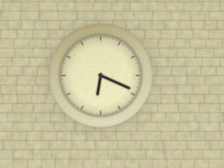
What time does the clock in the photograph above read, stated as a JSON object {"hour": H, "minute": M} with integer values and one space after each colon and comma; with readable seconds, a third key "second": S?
{"hour": 6, "minute": 19}
